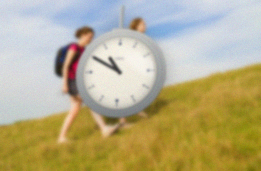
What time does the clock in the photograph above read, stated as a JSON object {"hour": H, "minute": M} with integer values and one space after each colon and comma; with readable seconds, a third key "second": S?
{"hour": 10, "minute": 50}
